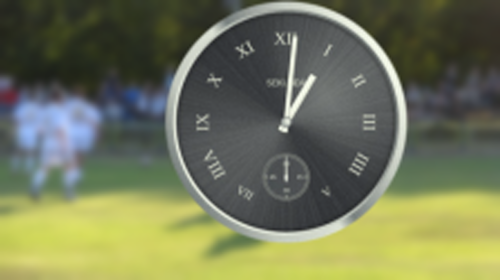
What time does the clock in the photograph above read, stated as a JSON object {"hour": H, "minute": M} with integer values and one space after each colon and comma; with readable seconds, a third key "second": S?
{"hour": 1, "minute": 1}
